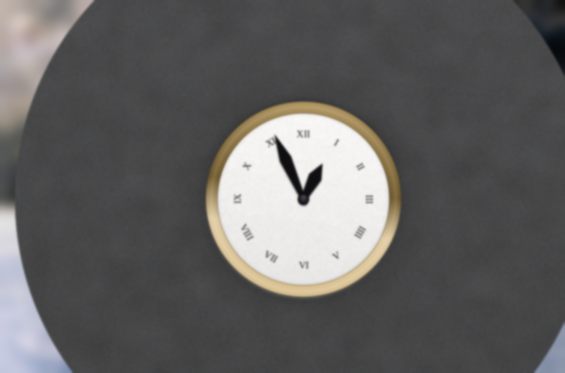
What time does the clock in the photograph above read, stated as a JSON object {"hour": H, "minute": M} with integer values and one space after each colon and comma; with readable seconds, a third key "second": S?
{"hour": 12, "minute": 56}
